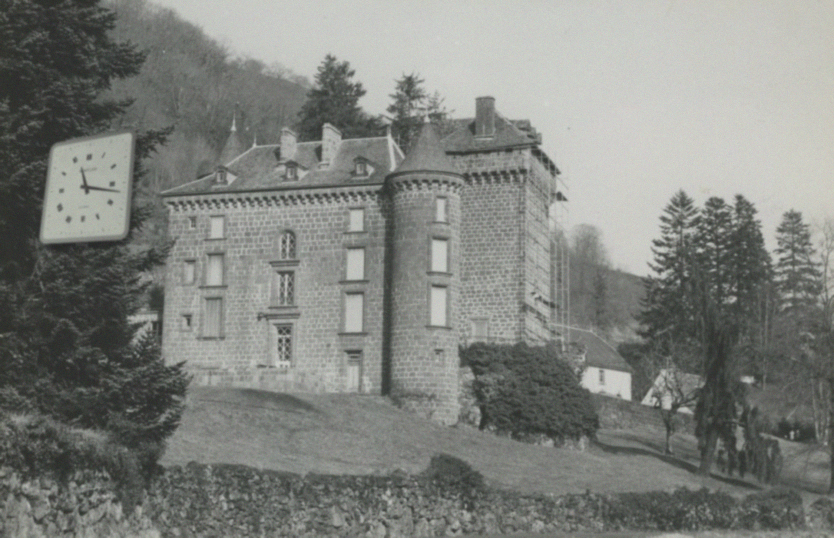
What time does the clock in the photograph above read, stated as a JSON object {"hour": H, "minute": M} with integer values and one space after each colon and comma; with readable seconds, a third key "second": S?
{"hour": 11, "minute": 17}
